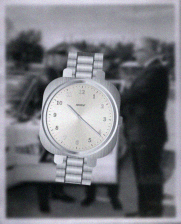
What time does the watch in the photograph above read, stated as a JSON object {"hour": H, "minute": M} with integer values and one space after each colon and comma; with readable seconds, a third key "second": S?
{"hour": 10, "minute": 21}
